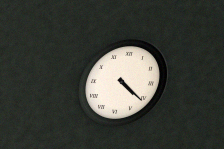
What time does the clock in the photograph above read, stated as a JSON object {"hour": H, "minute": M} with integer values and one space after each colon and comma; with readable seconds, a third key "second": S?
{"hour": 4, "minute": 21}
